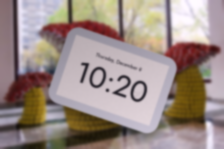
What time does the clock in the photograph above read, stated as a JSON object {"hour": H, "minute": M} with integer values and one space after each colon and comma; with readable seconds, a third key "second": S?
{"hour": 10, "minute": 20}
